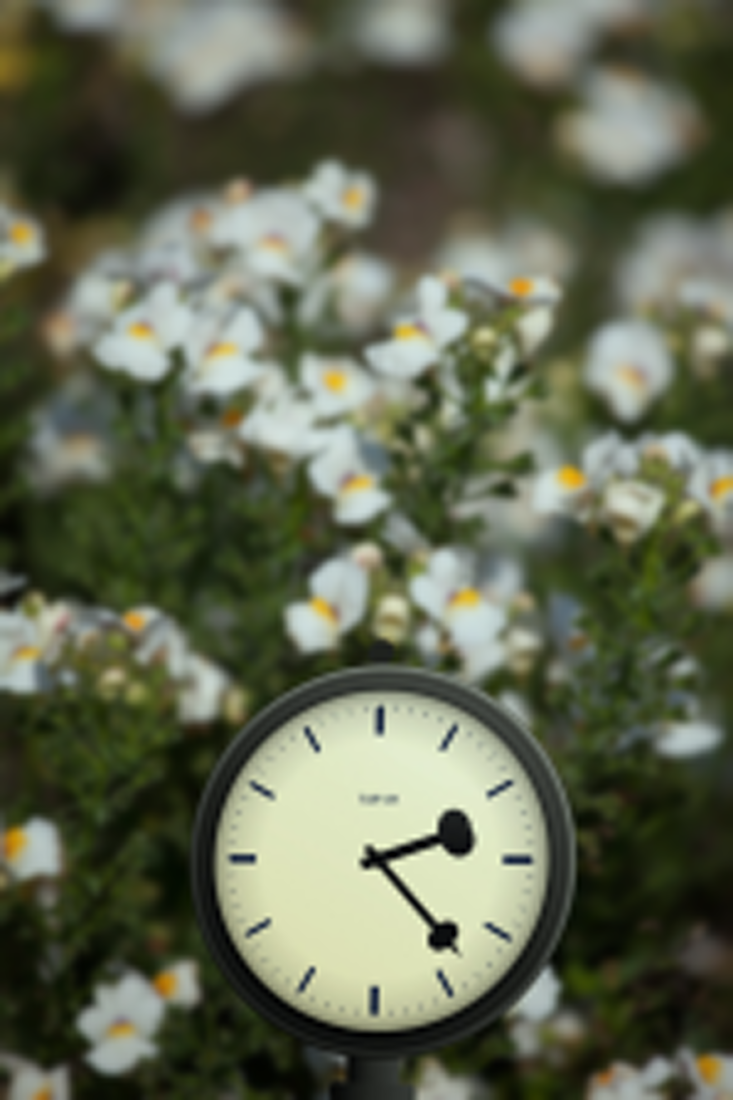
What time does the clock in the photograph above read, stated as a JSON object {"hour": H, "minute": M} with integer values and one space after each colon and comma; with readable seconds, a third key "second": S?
{"hour": 2, "minute": 23}
